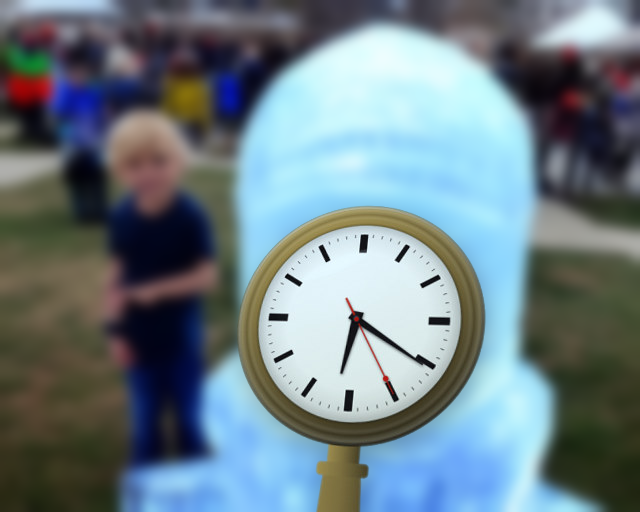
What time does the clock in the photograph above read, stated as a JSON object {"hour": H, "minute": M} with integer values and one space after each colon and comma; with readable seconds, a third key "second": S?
{"hour": 6, "minute": 20, "second": 25}
